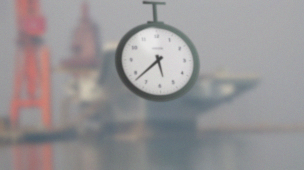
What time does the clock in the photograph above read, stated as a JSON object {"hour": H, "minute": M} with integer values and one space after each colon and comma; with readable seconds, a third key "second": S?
{"hour": 5, "minute": 38}
